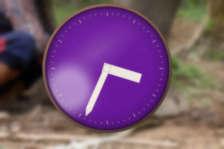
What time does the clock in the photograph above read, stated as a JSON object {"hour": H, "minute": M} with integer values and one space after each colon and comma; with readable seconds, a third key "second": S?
{"hour": 3, "minute": 34}
